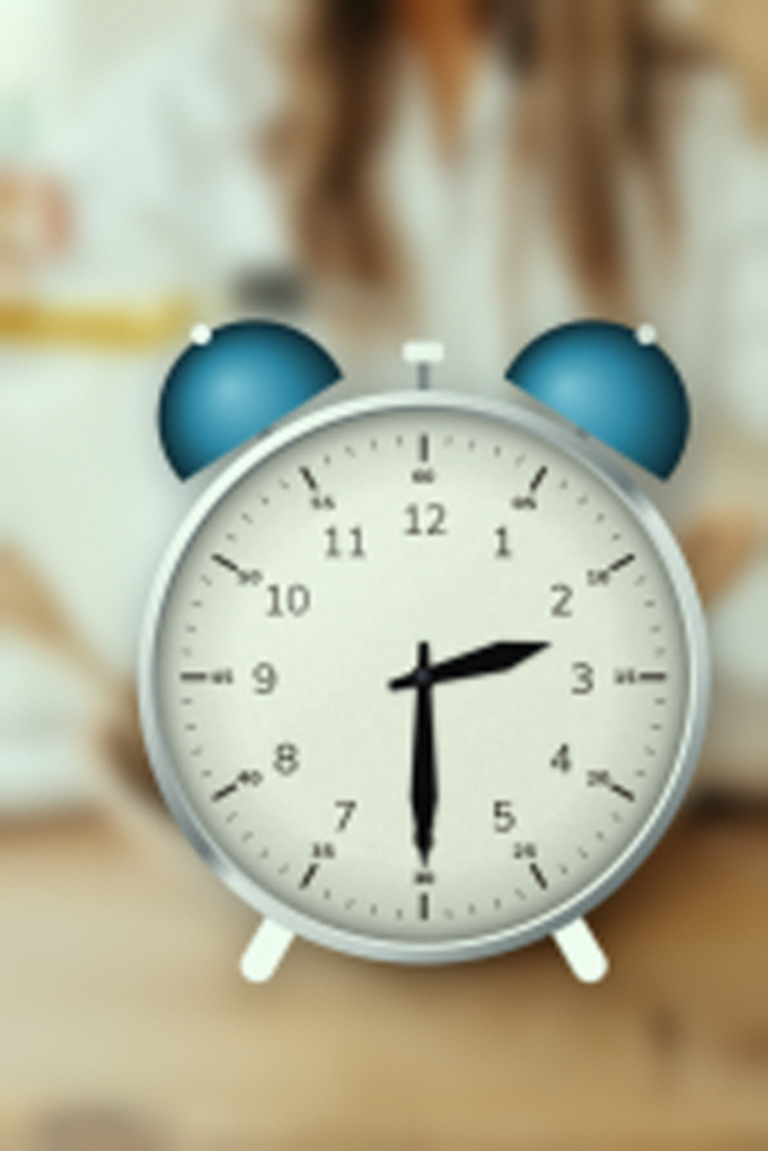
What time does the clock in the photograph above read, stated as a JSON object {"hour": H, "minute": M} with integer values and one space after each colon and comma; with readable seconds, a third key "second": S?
{"hour": 2, "minute": 30}
